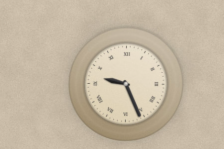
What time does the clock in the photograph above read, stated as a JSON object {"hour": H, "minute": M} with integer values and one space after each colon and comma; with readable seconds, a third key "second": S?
{"hour": 9, "minute": 26}
